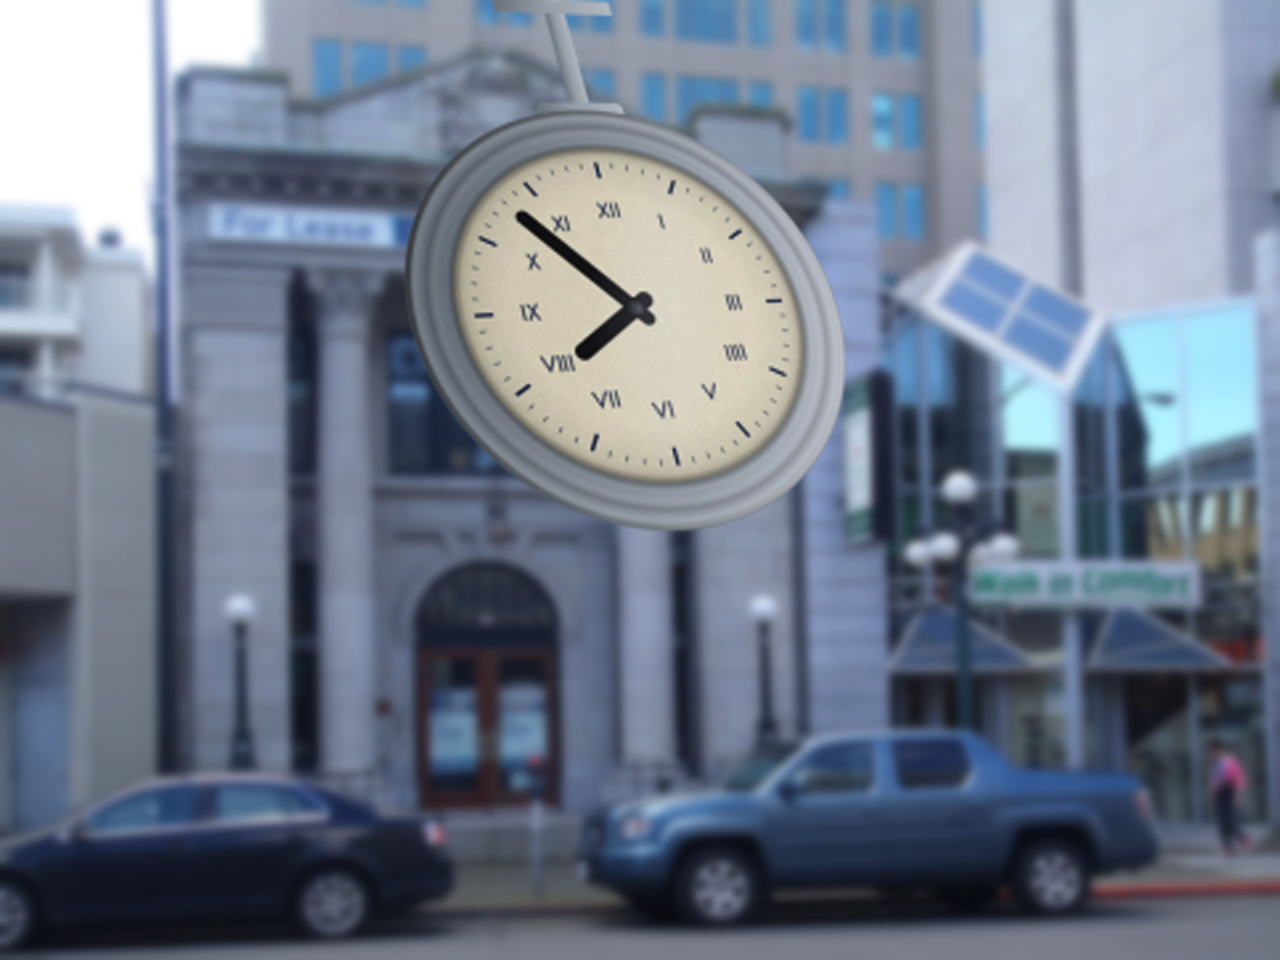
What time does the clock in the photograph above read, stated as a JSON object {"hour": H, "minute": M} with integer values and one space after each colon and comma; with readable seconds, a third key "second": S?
{"hour": 7, "minute": 53}
